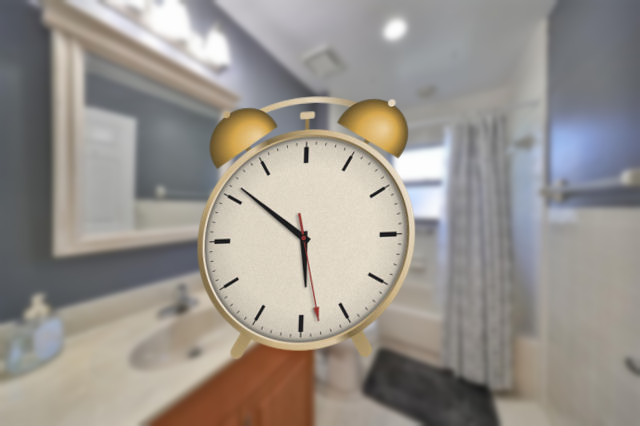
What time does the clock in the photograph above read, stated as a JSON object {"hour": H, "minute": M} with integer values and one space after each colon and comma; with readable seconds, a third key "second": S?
{"hour": 5, "minute": 51, "second": 28}
